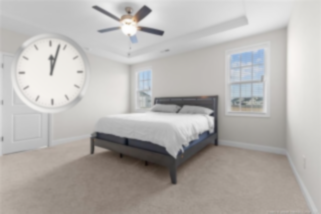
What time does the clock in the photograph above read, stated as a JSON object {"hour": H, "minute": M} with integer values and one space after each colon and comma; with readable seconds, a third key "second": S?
{"hour": 12, "minute": 3}
